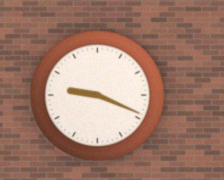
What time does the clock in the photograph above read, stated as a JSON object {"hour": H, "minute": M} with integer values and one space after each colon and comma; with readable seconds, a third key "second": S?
{"hour": 9, "minute": 19}
